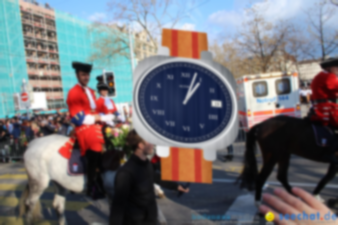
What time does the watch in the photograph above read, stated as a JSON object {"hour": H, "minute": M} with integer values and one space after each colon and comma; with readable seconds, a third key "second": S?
{"hour": 1, "minute": 3}
